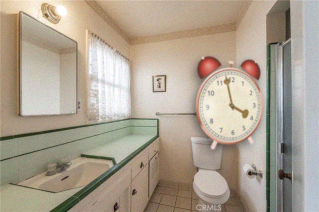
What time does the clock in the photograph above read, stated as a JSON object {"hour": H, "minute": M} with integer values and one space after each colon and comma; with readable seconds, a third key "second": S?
{"hour": 3, "minute": 58}
